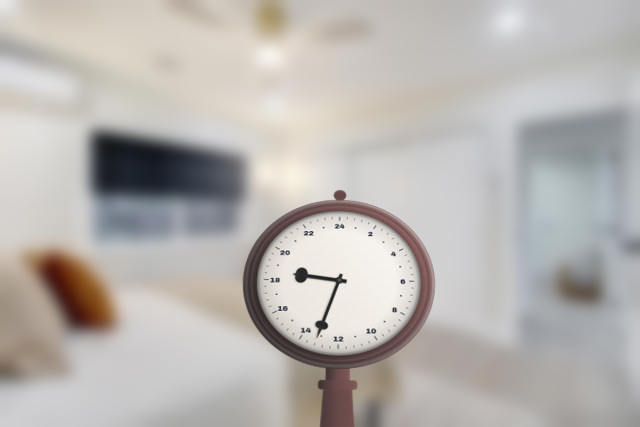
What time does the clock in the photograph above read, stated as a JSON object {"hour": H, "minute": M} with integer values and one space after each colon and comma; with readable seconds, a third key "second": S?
{"hour": 18, "minute": 33}
